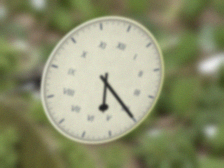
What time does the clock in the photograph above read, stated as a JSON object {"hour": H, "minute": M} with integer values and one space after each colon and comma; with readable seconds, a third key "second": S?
{"hour": 5, "minute": 20}
